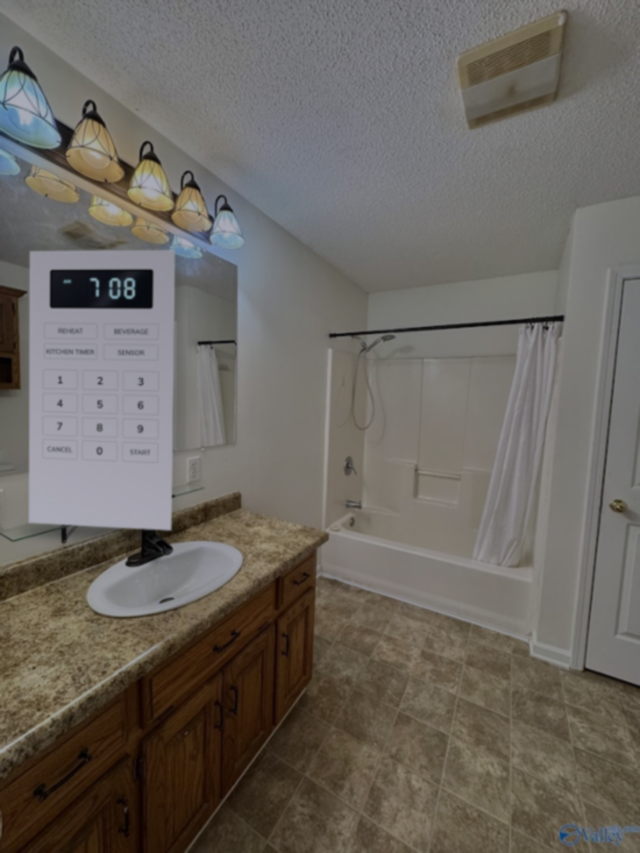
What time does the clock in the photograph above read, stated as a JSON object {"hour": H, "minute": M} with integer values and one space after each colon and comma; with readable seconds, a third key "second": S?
{"hour": 7, "minute": 8}
